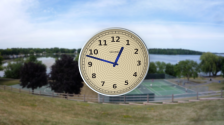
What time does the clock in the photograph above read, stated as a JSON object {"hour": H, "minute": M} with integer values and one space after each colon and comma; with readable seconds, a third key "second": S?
{"hour": 12, "minute": 48}
